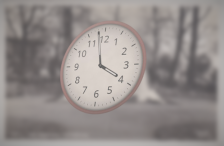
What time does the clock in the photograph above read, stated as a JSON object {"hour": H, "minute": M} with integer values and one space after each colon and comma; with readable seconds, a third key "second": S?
{"hour": 3, "minute": 58}
